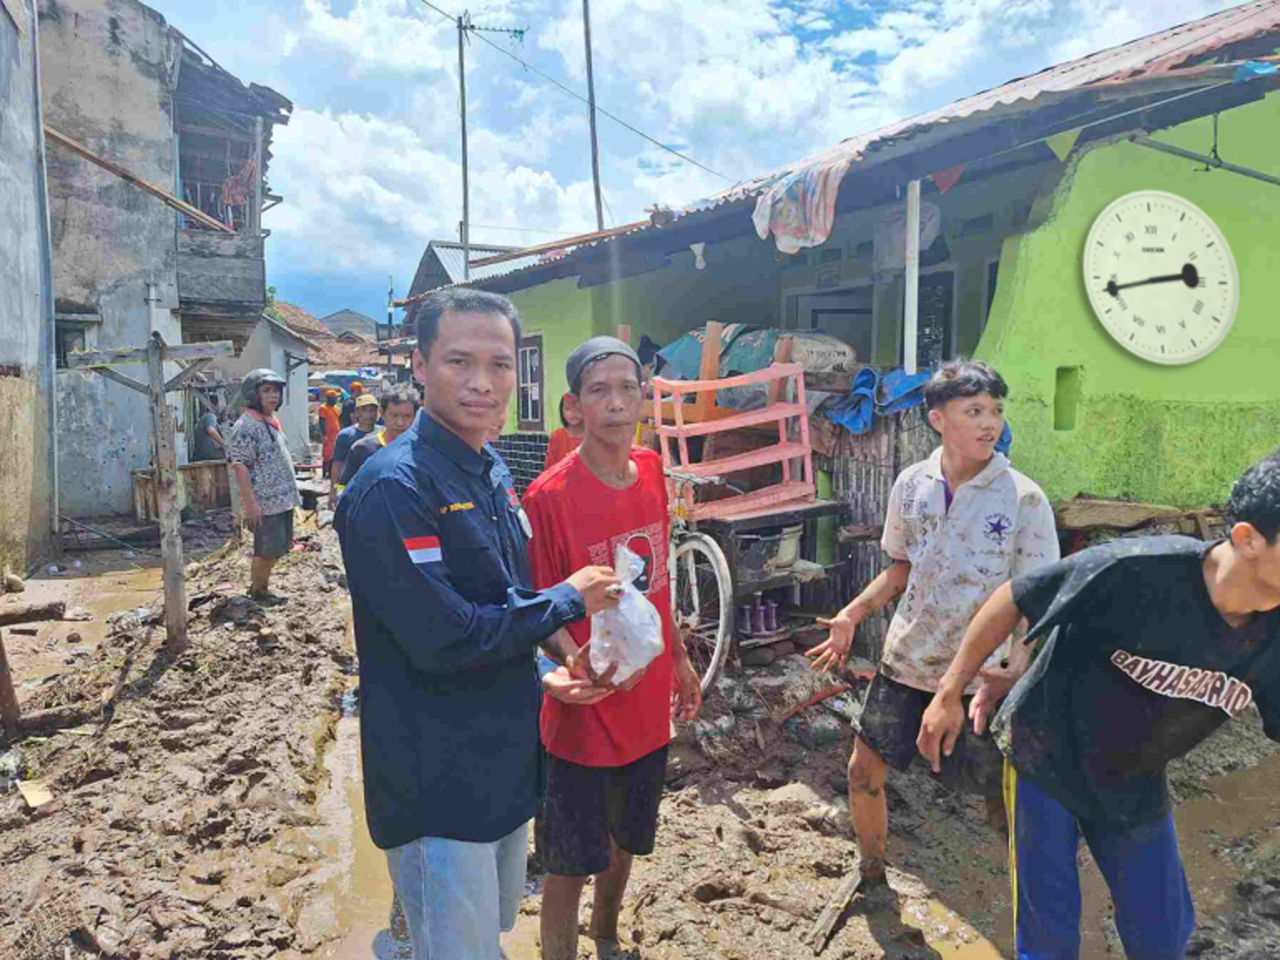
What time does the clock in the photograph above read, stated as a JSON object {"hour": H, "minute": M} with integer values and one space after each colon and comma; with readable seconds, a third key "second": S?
{"hour": 2, "minute": 43}
